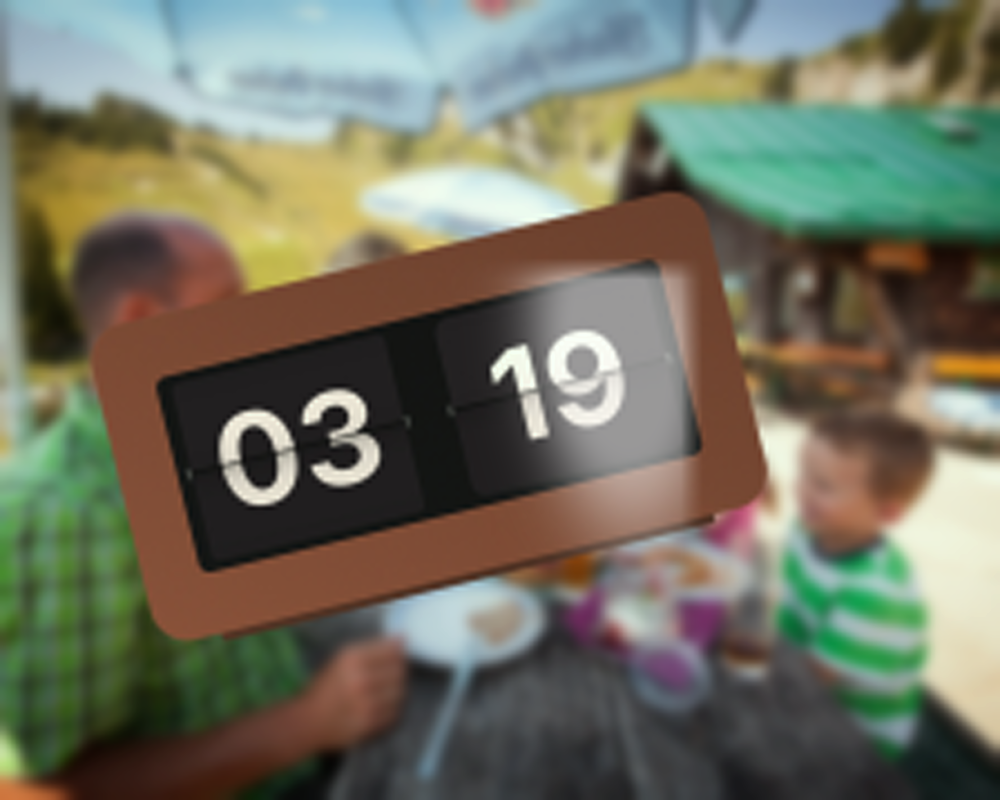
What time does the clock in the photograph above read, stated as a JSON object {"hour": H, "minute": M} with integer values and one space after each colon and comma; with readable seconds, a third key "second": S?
{"hour": 3, "minute": 19}
